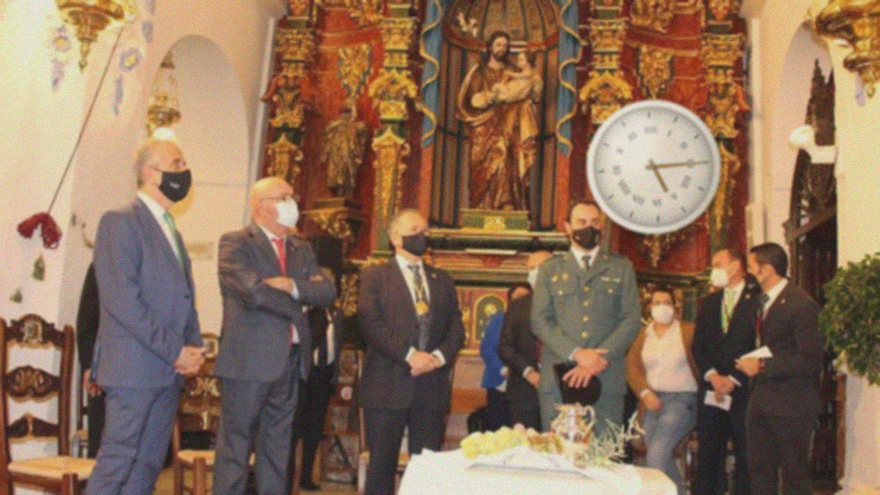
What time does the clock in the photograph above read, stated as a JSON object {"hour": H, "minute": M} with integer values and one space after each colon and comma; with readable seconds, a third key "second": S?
{"hour": 5, "minute": 15}
